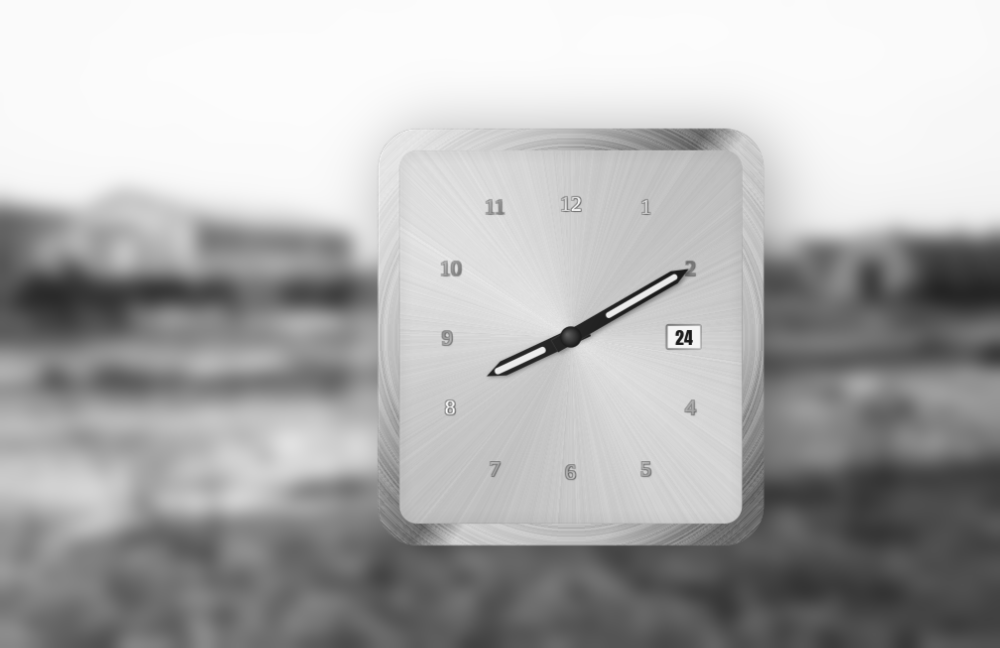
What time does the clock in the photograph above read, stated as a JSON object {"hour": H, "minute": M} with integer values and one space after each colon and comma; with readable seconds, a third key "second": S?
{"hour": 8, "minute": 10}
